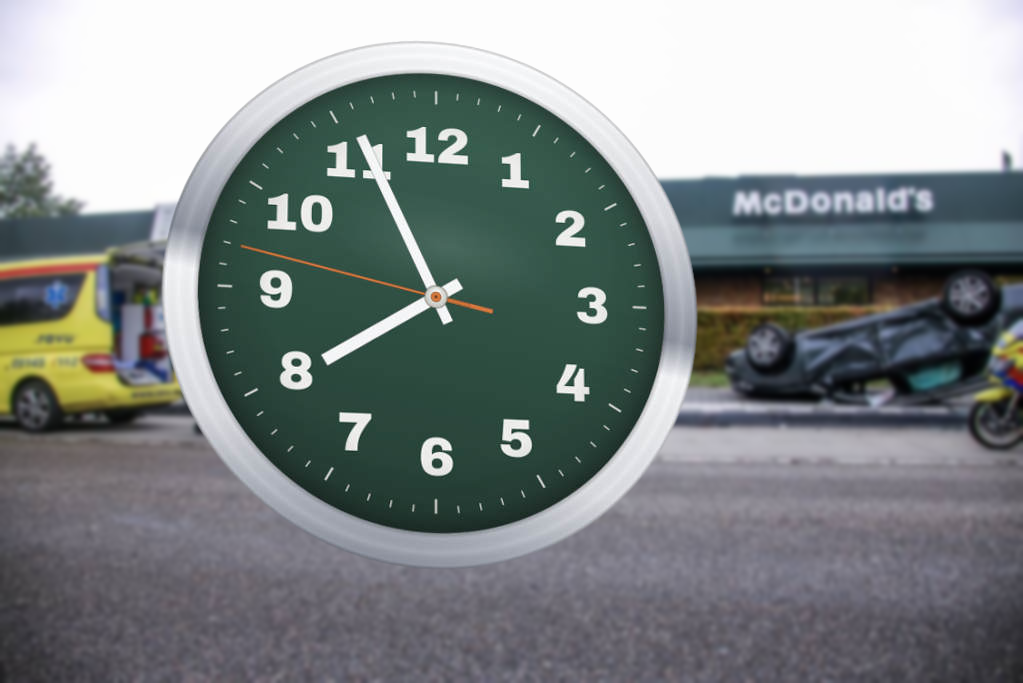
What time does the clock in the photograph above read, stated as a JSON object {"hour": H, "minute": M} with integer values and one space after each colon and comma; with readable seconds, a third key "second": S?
{"hour": 7, "minute": 55, "second": 47}
